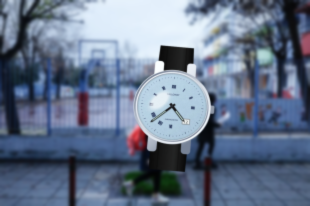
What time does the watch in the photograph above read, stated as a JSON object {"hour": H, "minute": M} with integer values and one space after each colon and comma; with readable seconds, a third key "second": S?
{"hour": 4, "minute": 38}
